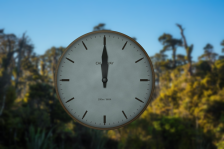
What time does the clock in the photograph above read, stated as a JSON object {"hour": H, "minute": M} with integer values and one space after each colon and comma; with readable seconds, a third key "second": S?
{"hour": 12, "minute": 0}
